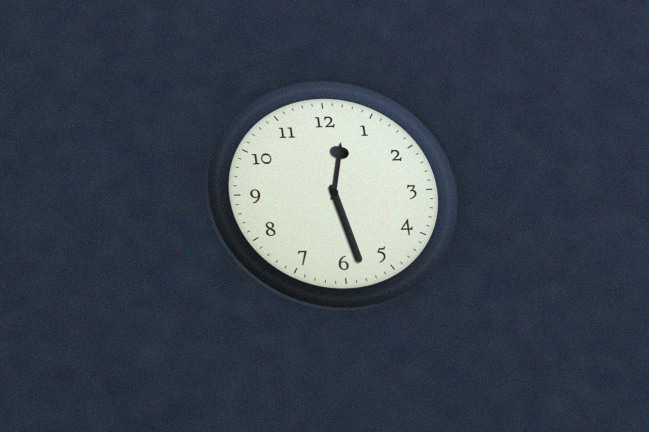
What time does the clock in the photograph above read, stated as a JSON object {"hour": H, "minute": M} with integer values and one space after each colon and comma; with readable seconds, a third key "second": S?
{"hour": 12, "minute": 28}
